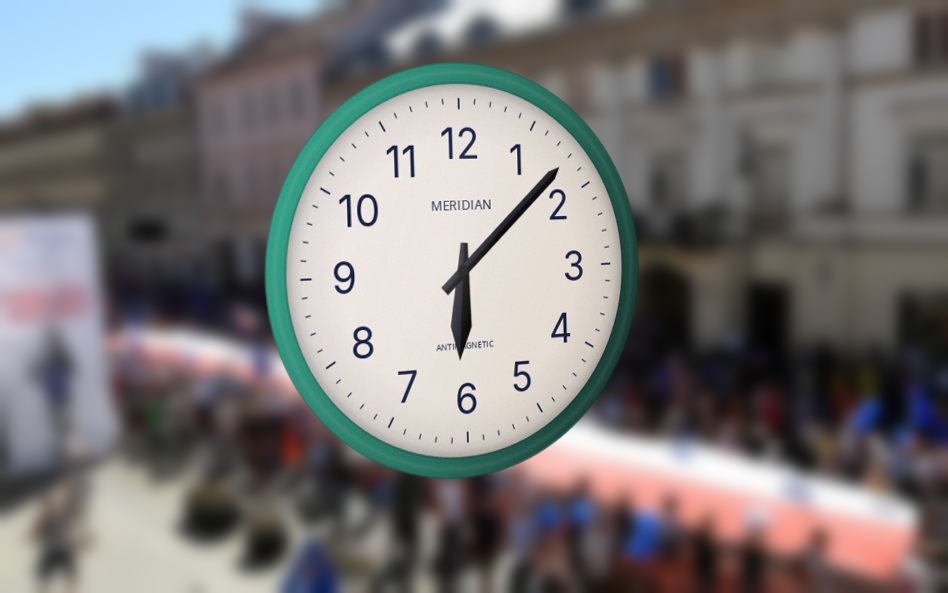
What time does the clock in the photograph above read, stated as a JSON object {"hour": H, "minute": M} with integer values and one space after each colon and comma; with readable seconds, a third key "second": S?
{"hour": 6, "minute": 8}
